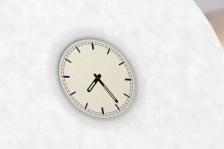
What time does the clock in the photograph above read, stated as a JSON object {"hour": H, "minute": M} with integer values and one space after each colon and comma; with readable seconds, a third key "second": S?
{"hour": 7, "minute": 24}
